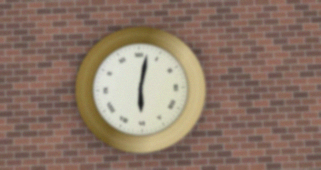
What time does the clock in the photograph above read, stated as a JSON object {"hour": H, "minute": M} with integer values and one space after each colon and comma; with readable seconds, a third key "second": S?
{"hour": 6, "minute": 2}
